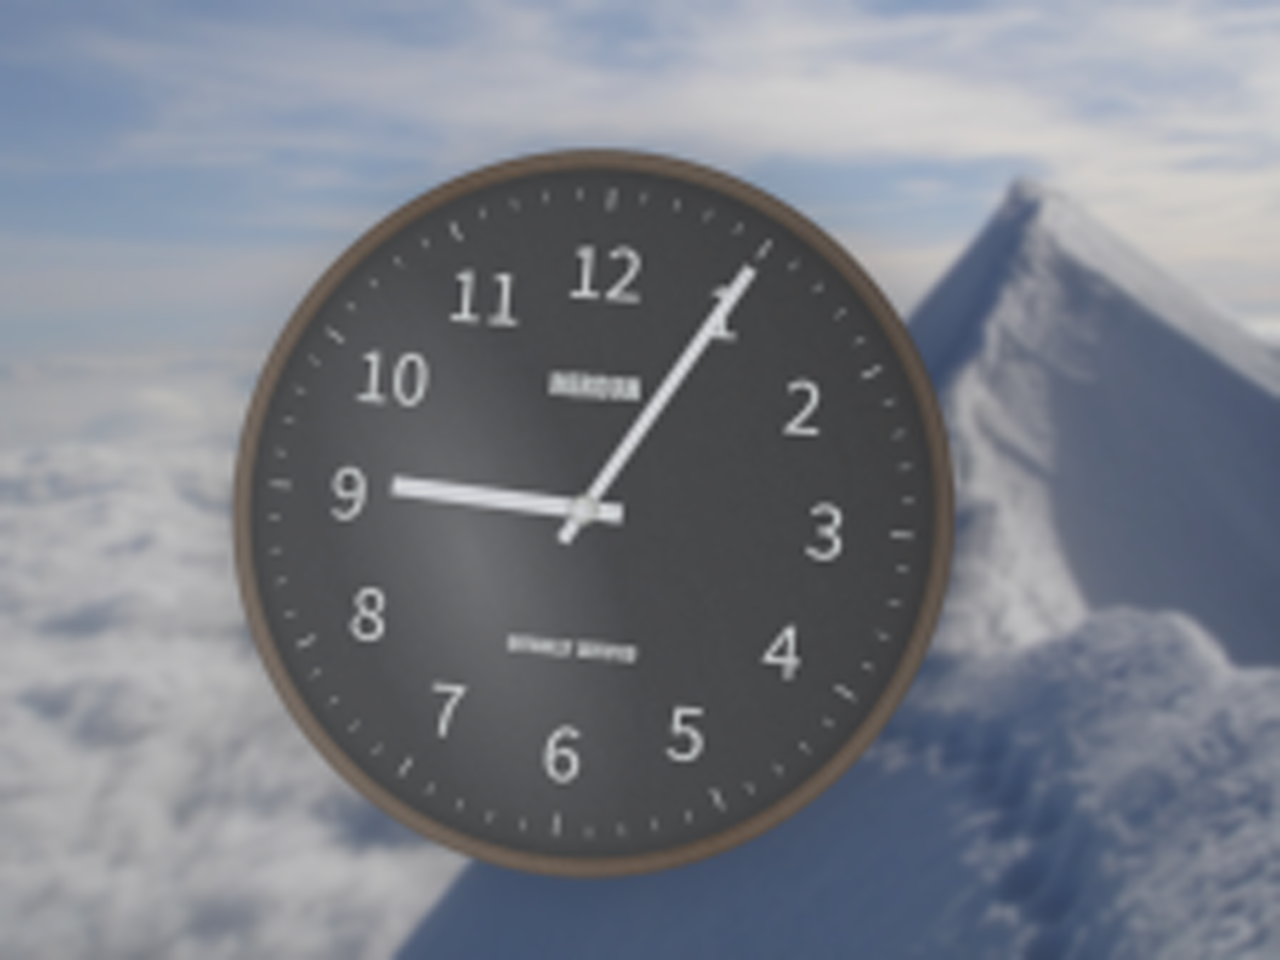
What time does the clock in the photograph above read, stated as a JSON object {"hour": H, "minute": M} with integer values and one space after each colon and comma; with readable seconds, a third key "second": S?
{"hour": 9, "minute": 5}
